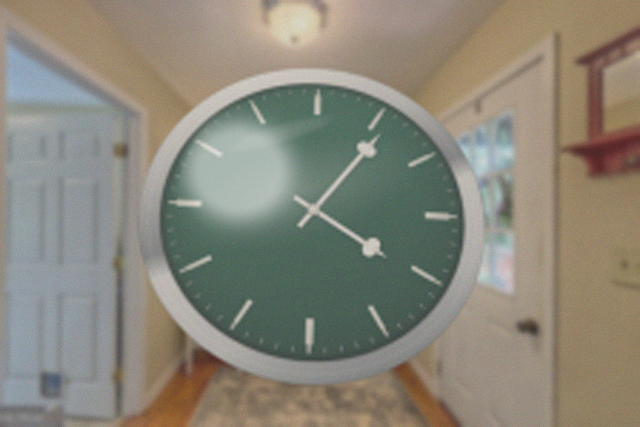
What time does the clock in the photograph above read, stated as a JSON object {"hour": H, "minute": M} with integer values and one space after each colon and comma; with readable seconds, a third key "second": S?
{"hour": 4, "minute": 6}
